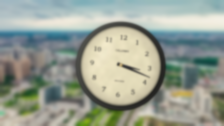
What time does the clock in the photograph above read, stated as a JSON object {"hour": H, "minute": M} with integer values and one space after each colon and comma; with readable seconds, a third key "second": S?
{"hour": 3, "minute": 18}
